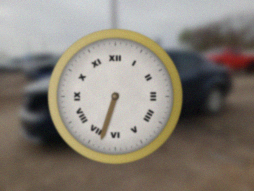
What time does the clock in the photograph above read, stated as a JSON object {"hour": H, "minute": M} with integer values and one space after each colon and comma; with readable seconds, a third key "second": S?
{"hour": 6, "minute": 33}
